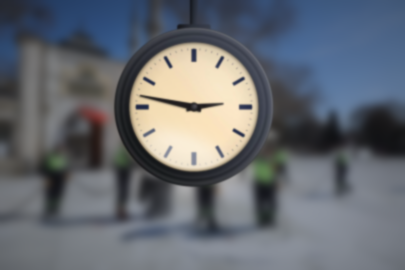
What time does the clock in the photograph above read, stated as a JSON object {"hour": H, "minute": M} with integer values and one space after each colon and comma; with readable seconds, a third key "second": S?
{"hour": 2, "minute": 47}
